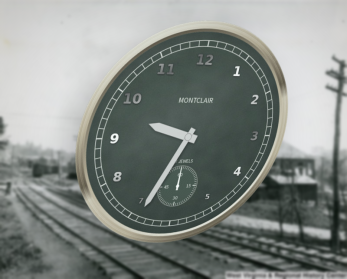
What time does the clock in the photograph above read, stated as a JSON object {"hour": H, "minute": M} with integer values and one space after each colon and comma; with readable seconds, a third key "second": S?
{"hour": 9, "minute": 34}
